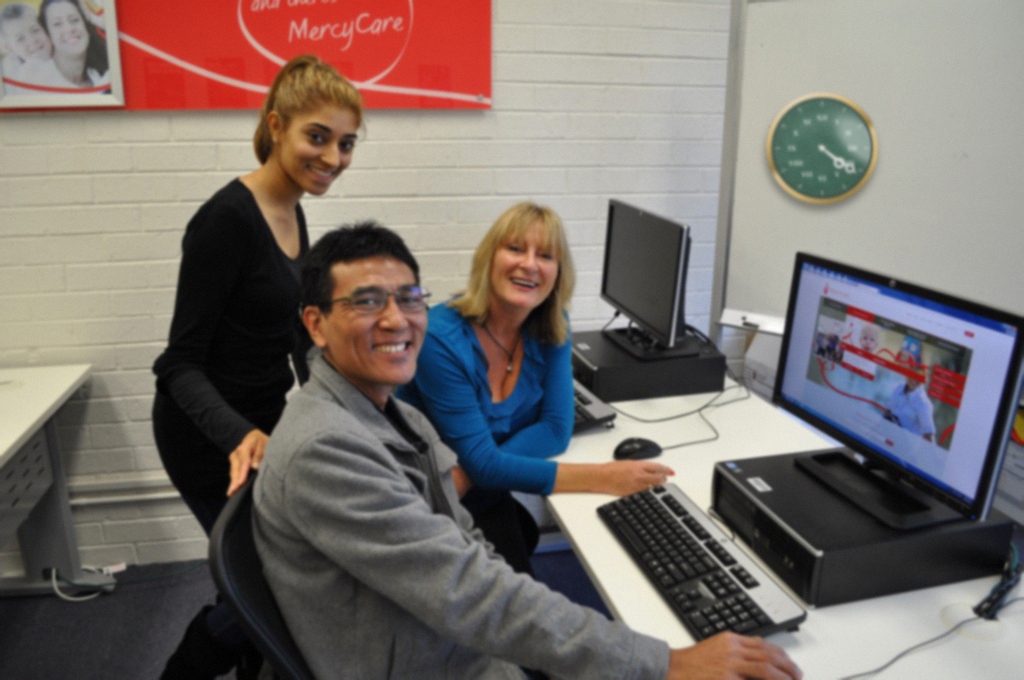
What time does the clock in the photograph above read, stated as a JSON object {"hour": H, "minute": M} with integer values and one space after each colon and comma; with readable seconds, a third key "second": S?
{"hour": 4, "minute": 21}
